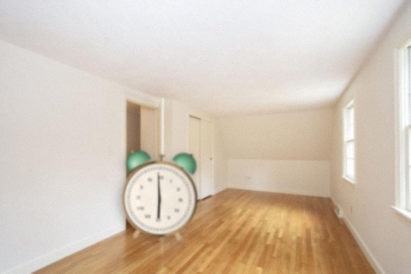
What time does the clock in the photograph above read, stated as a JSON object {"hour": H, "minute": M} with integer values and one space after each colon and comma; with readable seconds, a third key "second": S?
{"hour": 5, "minute": 59}
